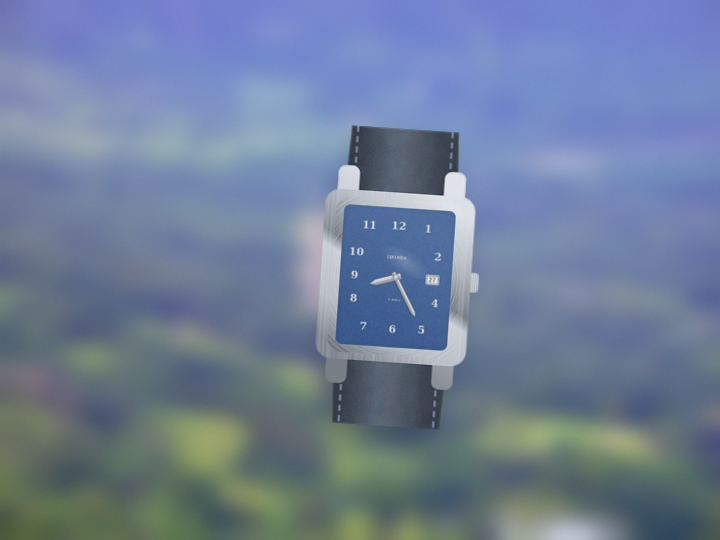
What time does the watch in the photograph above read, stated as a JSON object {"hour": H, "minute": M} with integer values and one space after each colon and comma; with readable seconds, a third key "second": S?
{"hour": 8, "minute": 25}
